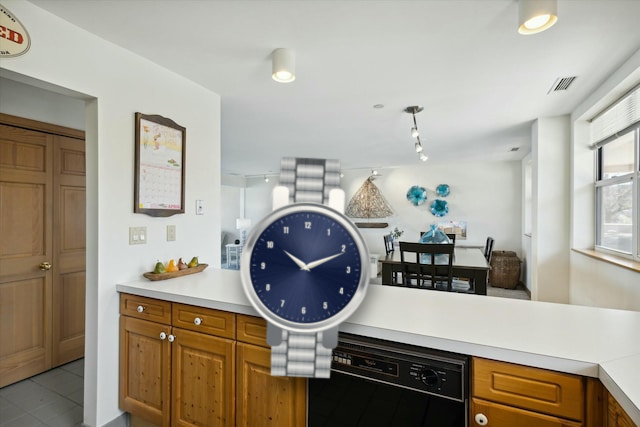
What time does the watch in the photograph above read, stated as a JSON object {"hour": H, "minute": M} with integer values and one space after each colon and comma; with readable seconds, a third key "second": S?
{"hour": 10, "minute": 11}
